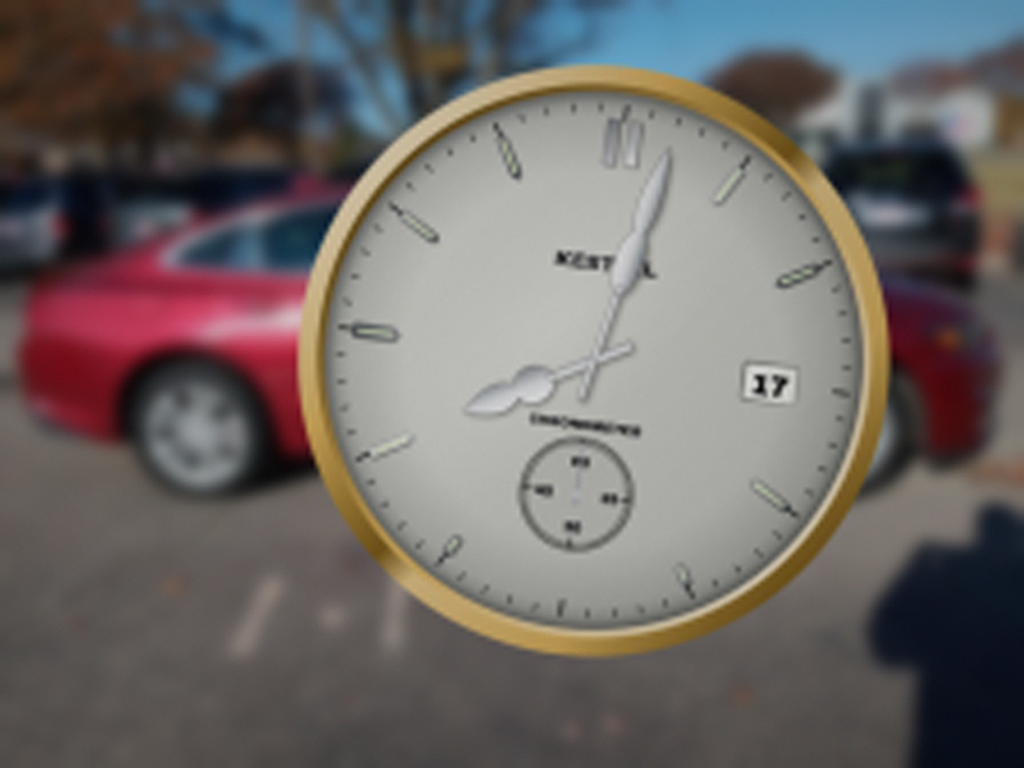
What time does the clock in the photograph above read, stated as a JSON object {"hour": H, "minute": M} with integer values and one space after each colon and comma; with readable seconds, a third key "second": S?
{"hour": 8, "minute": 2}
